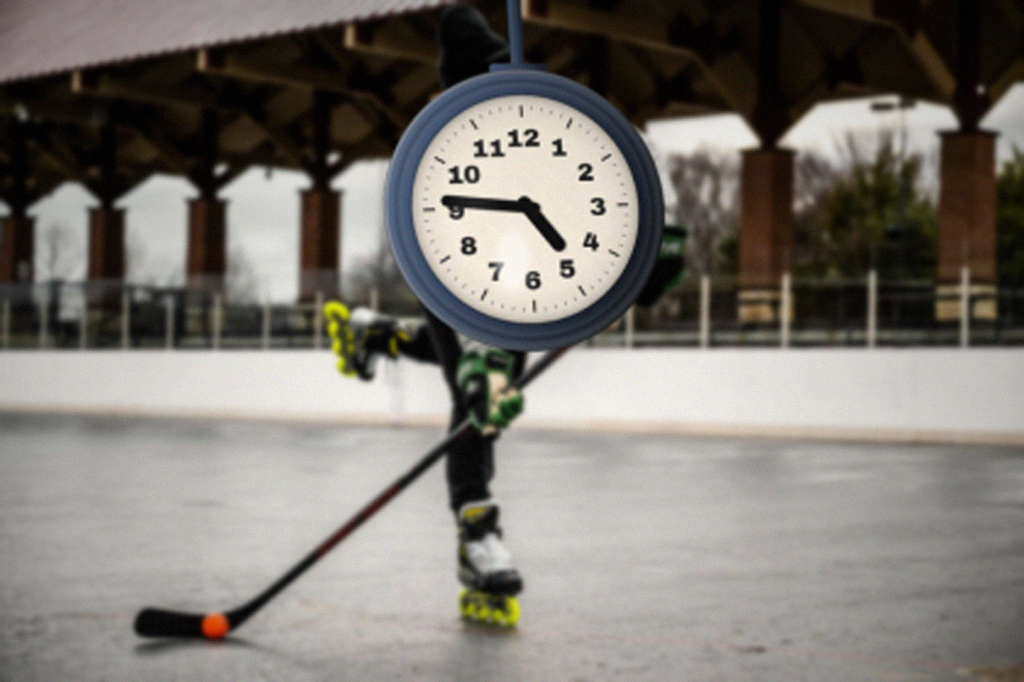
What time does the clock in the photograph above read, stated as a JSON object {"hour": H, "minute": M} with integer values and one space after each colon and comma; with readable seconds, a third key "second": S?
{"hour": 4, "minute": 46}
